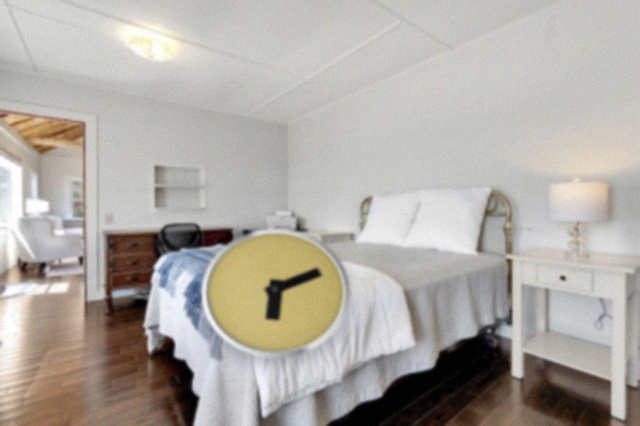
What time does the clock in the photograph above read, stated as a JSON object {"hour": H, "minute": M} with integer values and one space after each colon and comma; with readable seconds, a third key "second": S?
{"hour": 6, "minute": 11}
